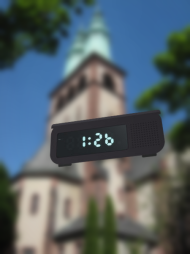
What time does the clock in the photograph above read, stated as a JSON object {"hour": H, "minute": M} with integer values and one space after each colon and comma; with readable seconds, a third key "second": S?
{"hour": 1, "minute": 26}
